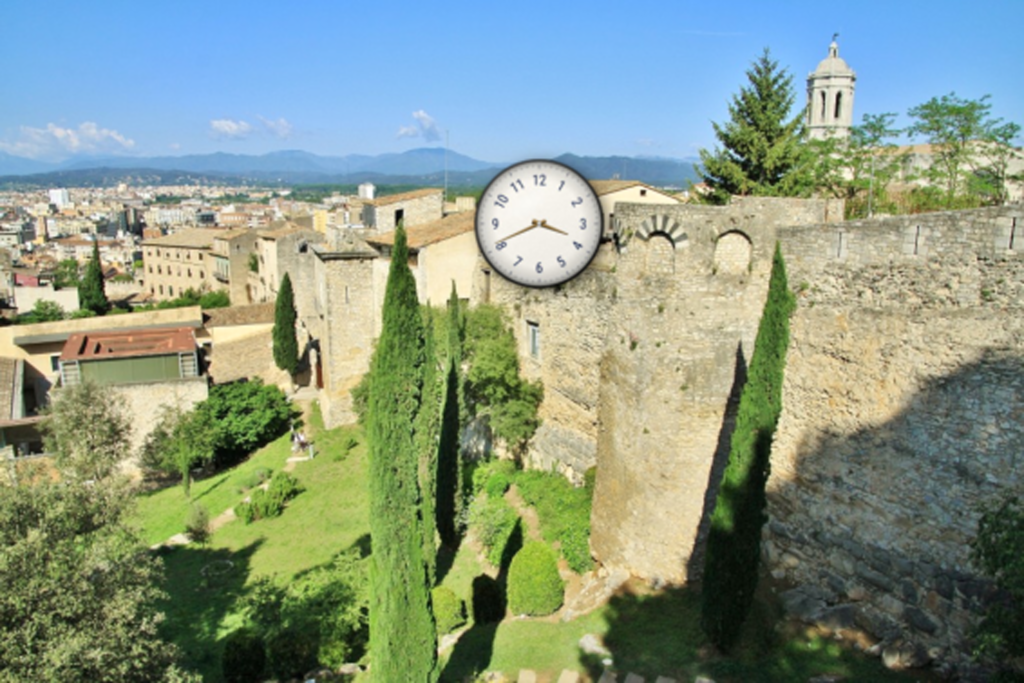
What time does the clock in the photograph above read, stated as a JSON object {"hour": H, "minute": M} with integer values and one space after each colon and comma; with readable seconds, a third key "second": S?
{"hour": 3, "minute": 41}
